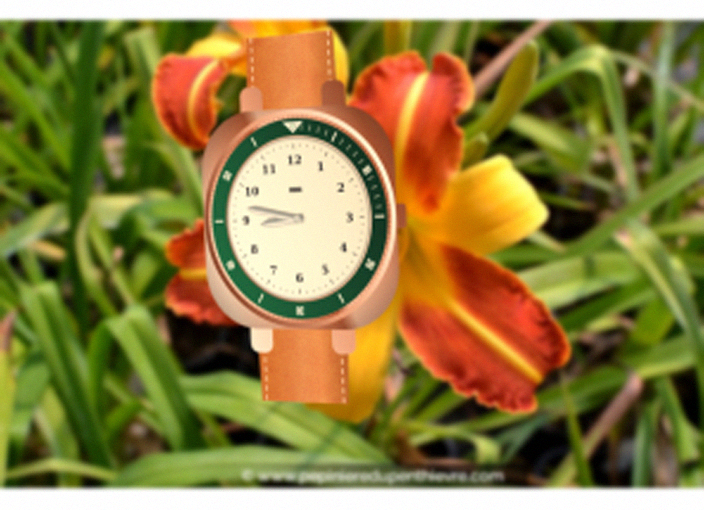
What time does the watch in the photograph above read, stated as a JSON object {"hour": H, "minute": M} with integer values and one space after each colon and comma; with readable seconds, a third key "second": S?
{"hour": 8, "minute": 47}
